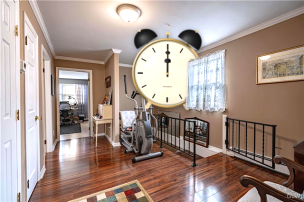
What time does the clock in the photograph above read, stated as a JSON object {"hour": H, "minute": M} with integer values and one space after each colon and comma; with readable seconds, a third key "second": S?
{"hour": 12, "minute": 0}
